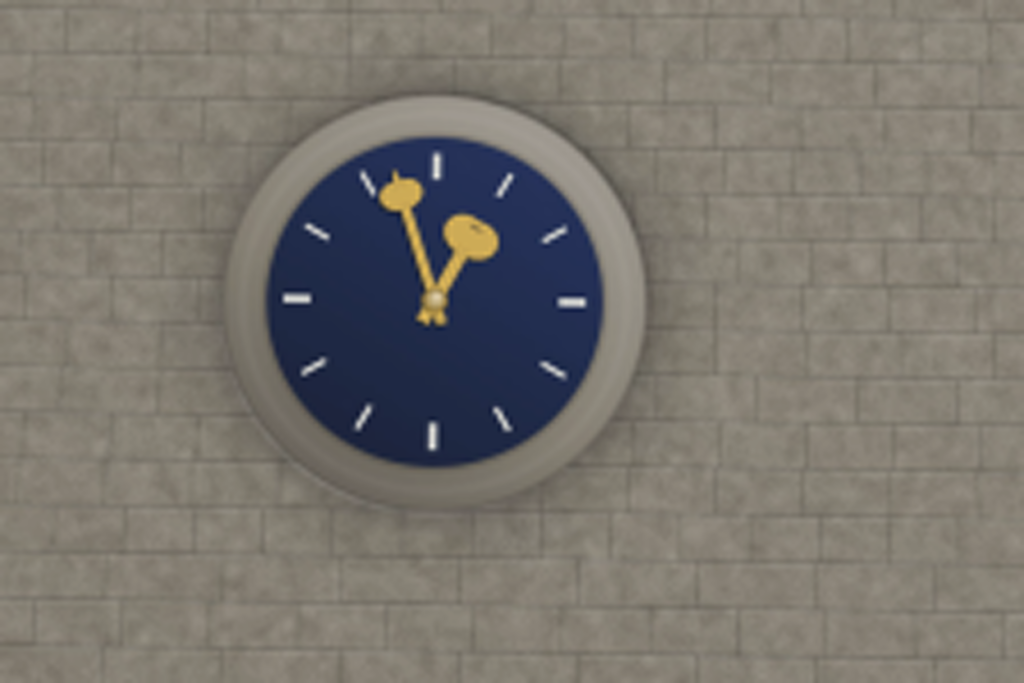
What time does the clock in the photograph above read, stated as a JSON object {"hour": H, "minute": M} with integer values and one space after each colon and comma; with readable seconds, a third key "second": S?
{"hour": 12, "minute": 57}
